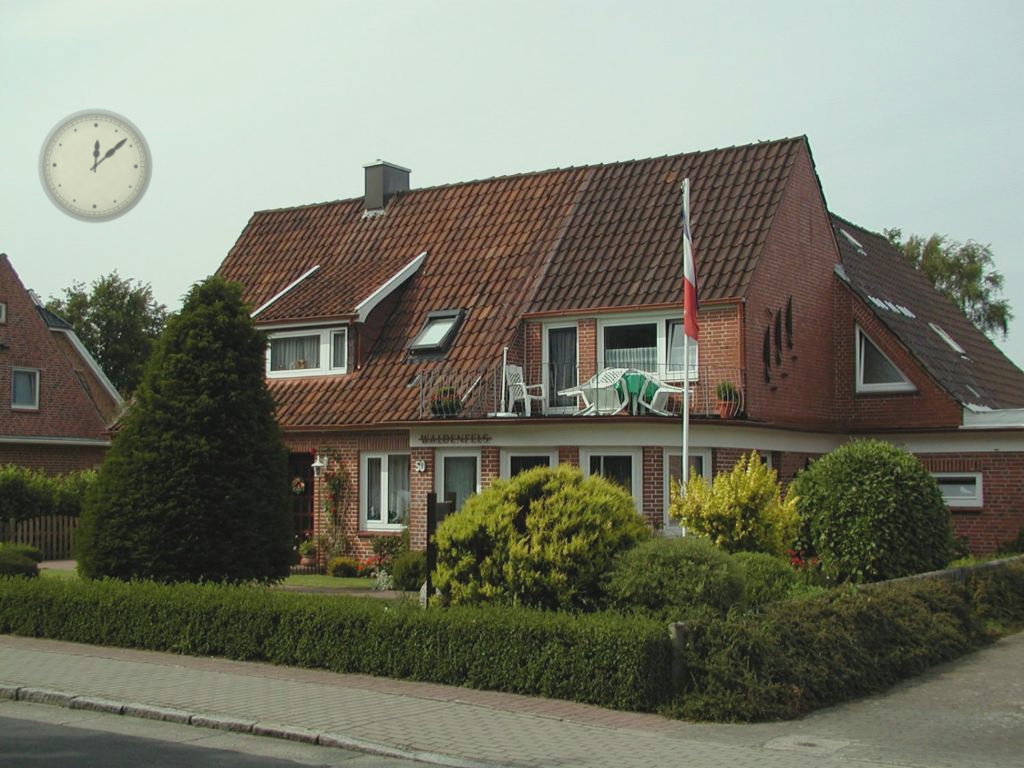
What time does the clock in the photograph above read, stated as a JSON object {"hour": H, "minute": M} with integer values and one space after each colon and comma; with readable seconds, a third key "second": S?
{"hour": 12, "minute": 8}
